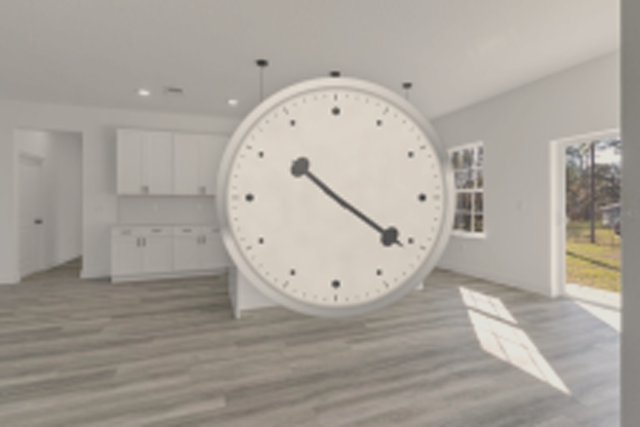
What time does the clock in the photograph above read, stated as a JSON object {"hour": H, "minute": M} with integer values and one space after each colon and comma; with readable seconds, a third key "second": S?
{"hour": 10, "minute": 21}
